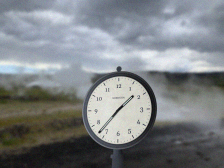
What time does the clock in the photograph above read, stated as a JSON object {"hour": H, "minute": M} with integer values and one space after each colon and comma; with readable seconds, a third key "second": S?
{"hour": 1, "minute": 37}
